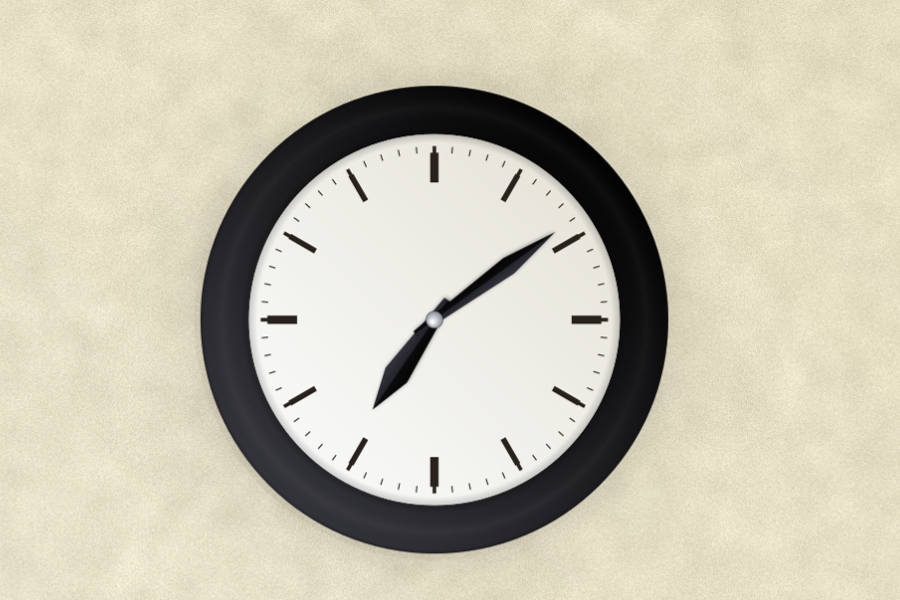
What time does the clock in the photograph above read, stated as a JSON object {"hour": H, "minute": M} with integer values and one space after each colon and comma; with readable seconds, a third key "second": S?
{"hour": 7, "minute": 9}
